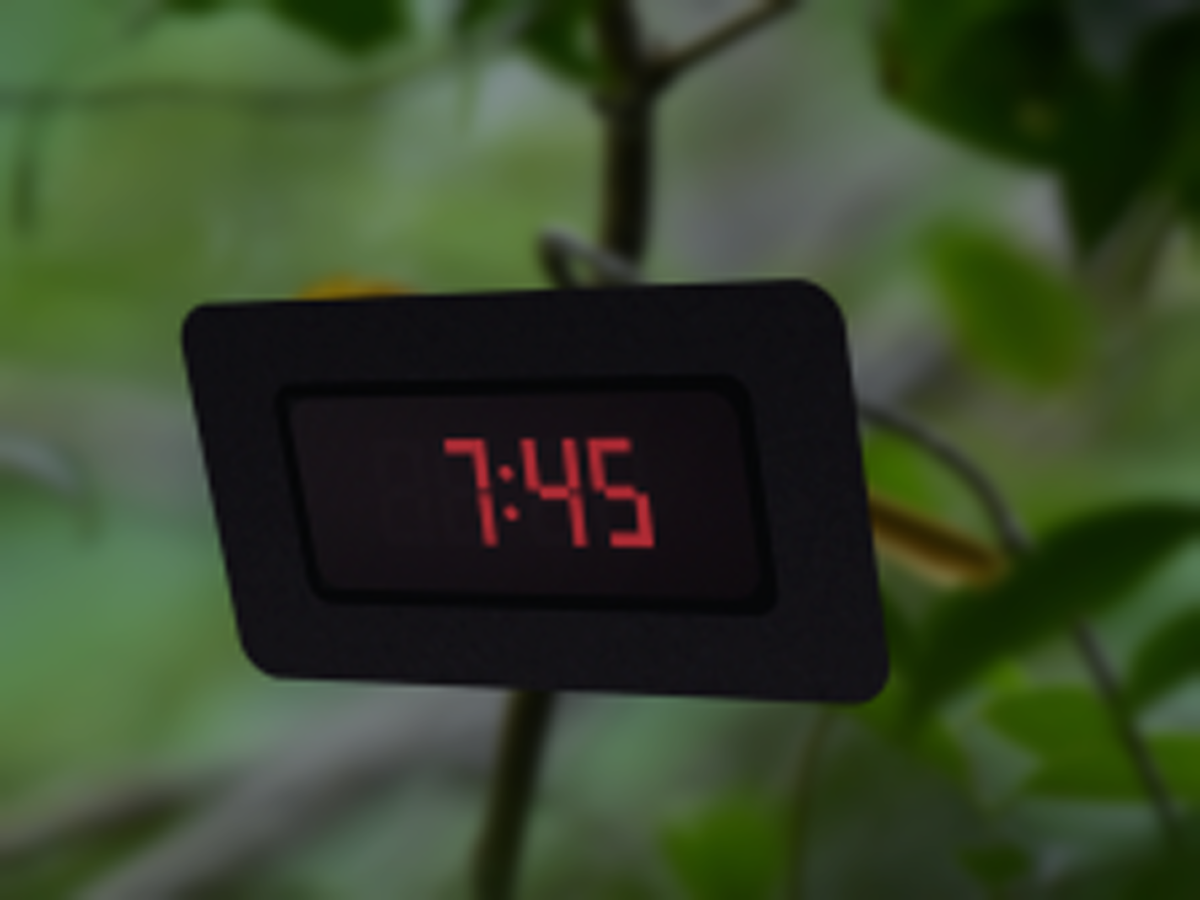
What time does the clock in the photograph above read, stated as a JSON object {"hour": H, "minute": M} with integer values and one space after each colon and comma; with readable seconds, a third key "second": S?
{"hour": 7, "minute": 45}
